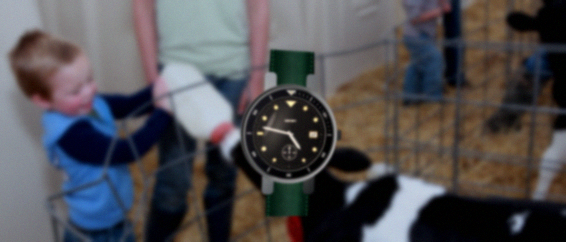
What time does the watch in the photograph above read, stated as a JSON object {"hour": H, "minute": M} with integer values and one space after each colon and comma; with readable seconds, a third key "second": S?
{"hour": 4, "minute": 47}
